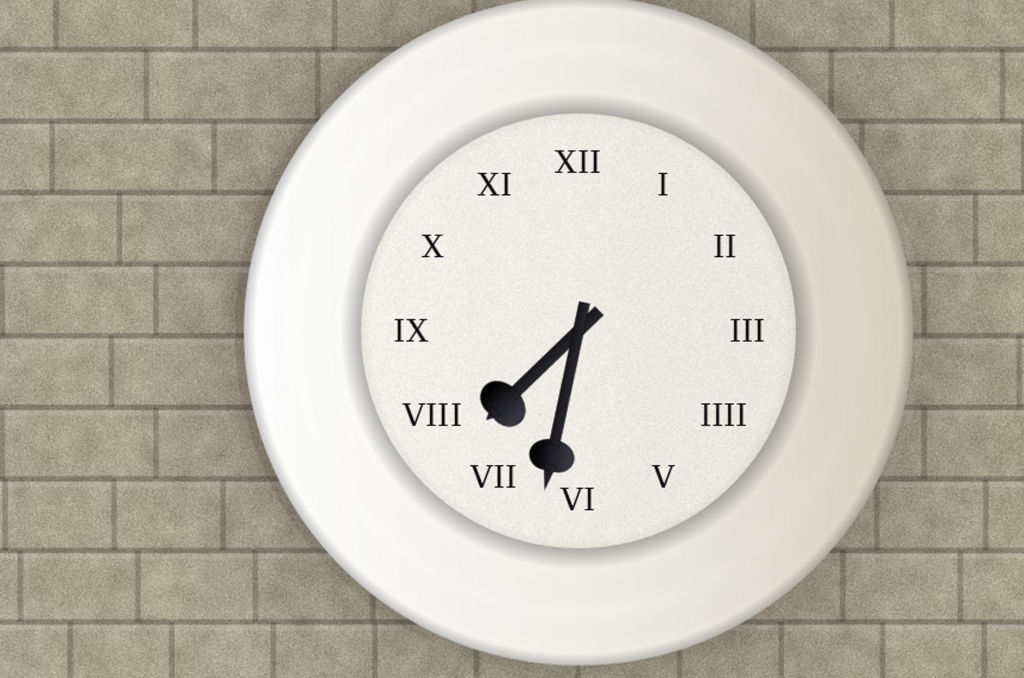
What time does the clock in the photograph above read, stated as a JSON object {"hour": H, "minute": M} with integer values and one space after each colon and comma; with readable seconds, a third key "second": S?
{"hour": 7, "minute": 32}
